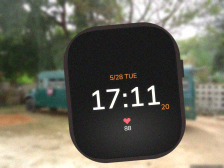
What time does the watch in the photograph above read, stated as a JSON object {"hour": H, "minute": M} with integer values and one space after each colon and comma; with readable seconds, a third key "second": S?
{"hour": 17, "minute": 11, "second": 20}
